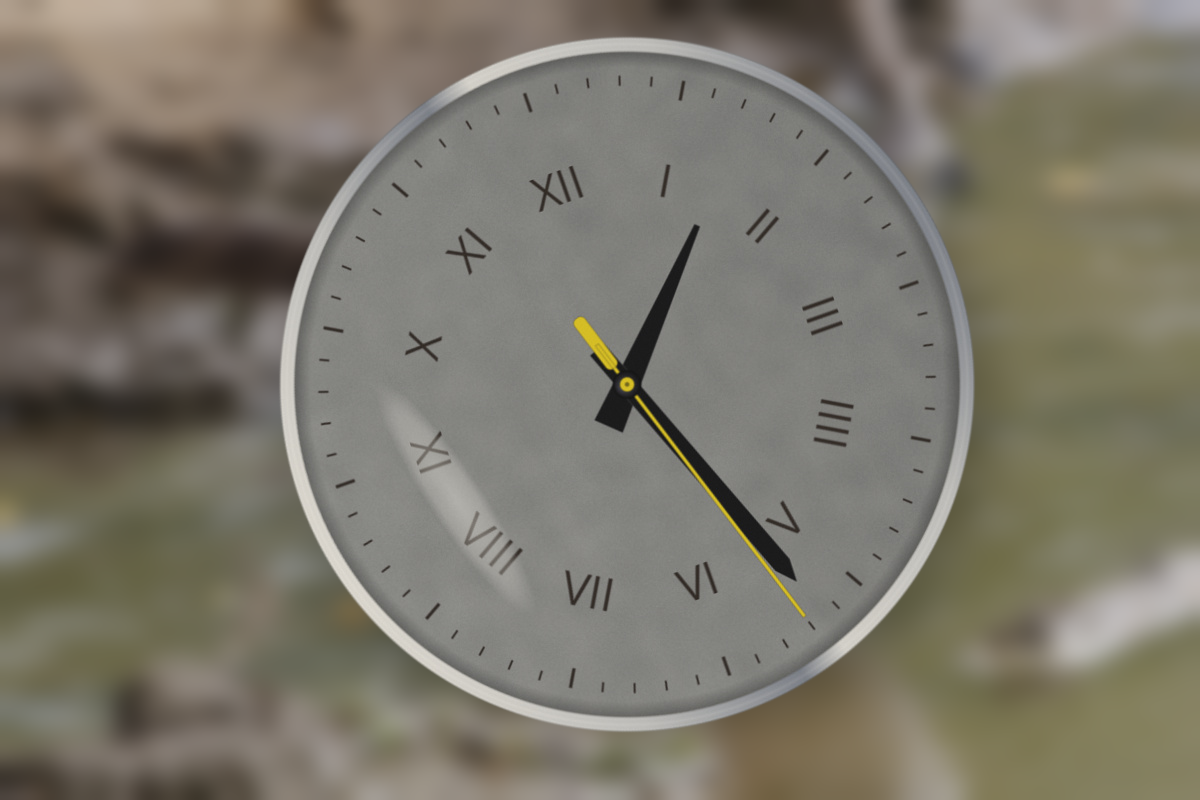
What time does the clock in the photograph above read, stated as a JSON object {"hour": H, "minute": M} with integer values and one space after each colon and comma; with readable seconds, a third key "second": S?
{"hour": 1, "minute": 26, "second": 27}
